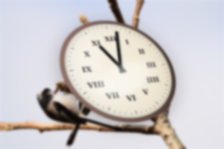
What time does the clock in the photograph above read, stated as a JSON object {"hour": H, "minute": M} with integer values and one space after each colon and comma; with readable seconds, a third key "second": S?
{"hour": 11, "minute": 2}
